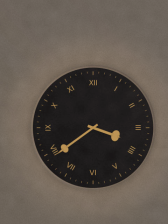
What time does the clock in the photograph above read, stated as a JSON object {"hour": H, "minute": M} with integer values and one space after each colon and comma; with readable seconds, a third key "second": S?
{"hour": 3, "minute": 39}
